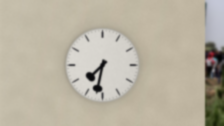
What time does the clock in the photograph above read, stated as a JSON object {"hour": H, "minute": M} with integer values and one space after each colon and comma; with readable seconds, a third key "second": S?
{"hour": 7, "minute": 32}
